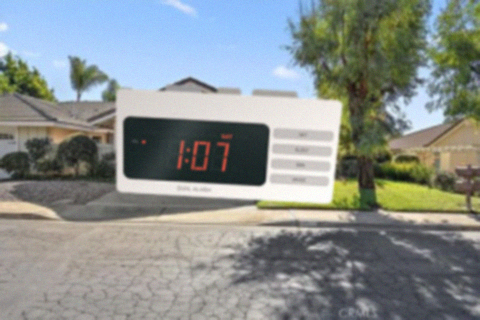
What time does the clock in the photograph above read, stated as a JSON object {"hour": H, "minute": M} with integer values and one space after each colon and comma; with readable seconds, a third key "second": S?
{"hour": 1, "minute": 7}
